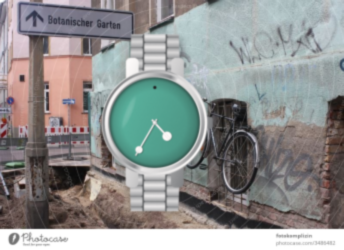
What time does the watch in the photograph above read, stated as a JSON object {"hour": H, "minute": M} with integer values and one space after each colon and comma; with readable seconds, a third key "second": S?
{"hour": 4, "minute": 35}
